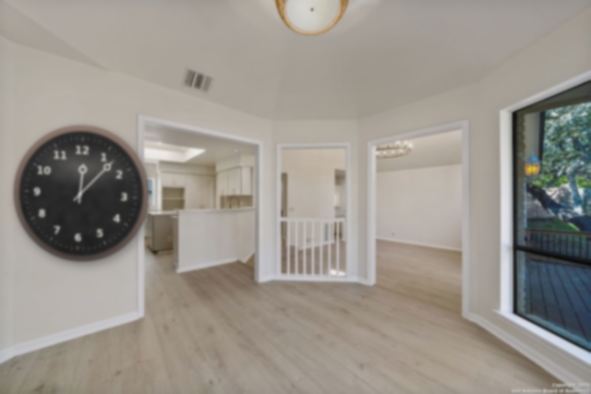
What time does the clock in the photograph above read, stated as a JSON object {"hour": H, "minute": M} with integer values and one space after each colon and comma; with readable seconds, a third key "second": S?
{"hour": 12, "minute": 7}
